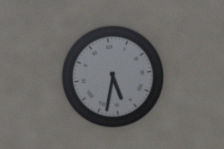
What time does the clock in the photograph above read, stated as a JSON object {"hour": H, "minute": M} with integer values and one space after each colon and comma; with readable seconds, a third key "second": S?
{"hour": 5, "minute": 33}
